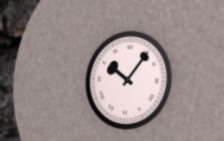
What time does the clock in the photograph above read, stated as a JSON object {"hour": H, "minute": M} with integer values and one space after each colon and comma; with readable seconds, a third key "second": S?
{"hour": 10, "minute": 6}
